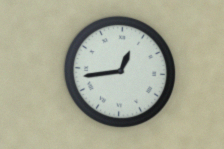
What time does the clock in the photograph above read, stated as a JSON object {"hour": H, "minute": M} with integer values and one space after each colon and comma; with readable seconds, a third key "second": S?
{"hour": 12, "minute": 43}
